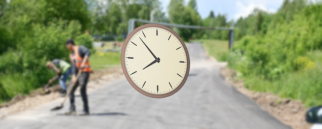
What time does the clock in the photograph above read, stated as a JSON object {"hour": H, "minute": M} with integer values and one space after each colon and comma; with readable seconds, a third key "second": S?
{"hour": 7, "minute": 53}
